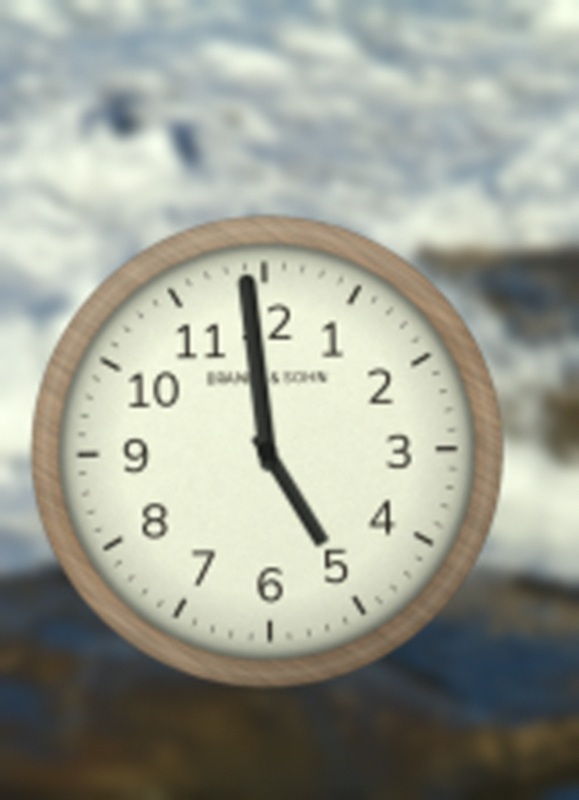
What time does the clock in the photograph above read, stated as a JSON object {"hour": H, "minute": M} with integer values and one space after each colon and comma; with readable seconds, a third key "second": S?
{"hour": 4, "minute": 59}
